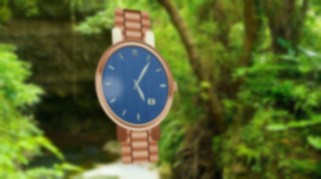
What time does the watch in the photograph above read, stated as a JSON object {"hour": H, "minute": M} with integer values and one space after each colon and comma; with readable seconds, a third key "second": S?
{"hour": 5, "minute": 6}
